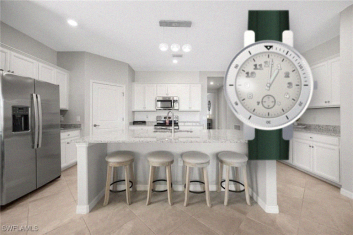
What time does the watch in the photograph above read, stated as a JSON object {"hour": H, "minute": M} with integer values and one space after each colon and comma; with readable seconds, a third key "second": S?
{"hour": 1, "minute": 1}
